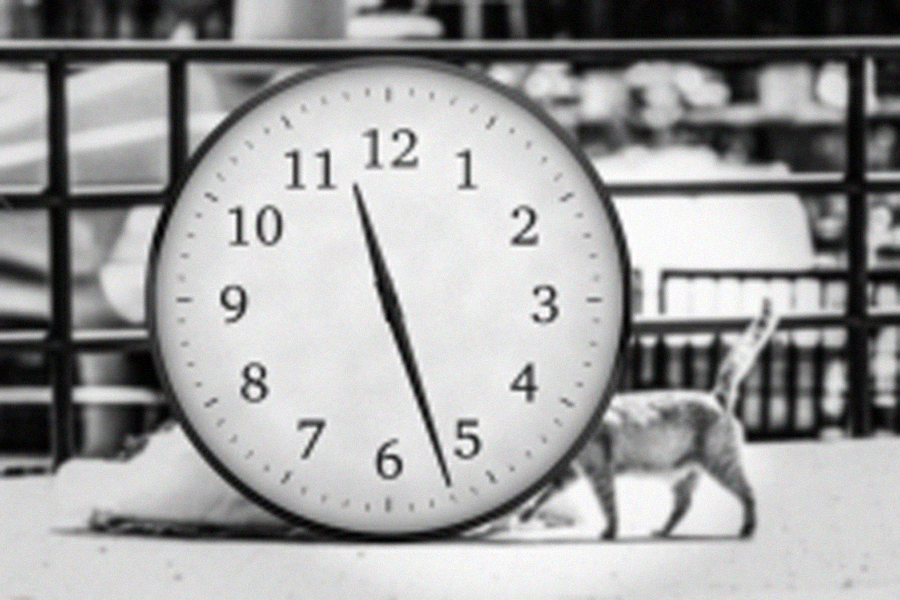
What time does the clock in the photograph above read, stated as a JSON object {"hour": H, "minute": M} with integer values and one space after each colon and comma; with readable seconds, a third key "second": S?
{"hour": 11, "minute": 27}
